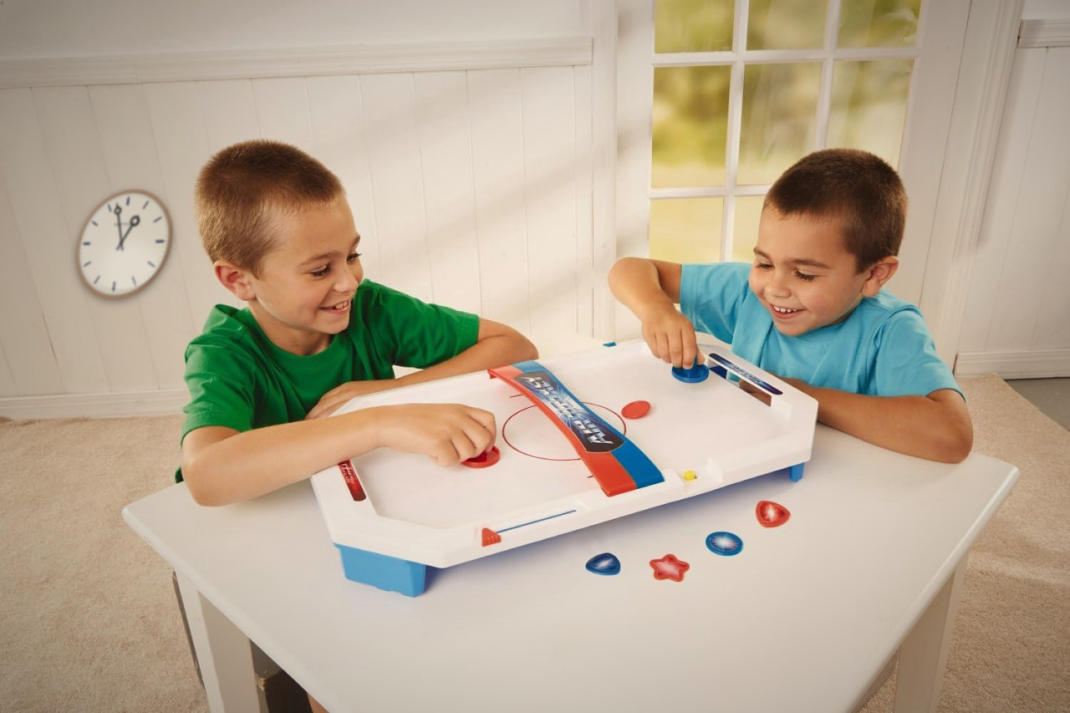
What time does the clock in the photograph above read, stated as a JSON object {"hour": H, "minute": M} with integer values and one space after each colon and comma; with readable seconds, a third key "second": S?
{"hour": 12, "minute": 57}
